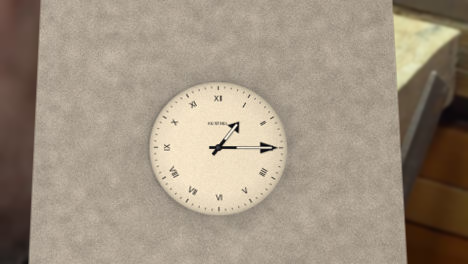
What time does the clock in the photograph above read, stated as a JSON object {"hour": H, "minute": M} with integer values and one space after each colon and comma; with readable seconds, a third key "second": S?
{"hour": 1, "minute": 15}
